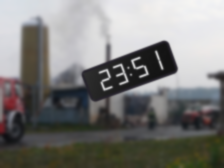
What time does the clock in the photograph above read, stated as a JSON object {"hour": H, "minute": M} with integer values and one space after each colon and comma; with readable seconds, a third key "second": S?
{"hour": 23, "minute": 51}
